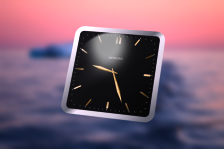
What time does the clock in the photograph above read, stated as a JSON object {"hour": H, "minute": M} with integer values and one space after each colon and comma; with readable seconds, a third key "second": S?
{"hour": 9, "minute": 26}
